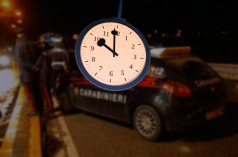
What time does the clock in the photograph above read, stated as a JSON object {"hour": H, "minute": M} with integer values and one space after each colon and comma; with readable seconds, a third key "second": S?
{"hour": 9, "minute": 59}
